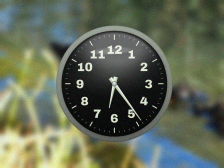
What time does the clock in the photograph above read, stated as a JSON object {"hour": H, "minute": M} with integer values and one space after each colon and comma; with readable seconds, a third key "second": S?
{"hour": 6, "minute": 24}
